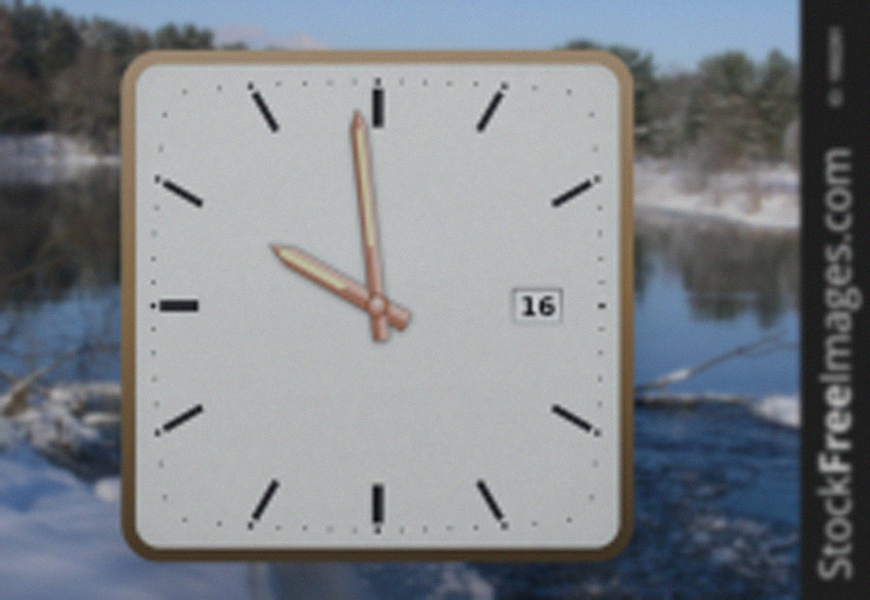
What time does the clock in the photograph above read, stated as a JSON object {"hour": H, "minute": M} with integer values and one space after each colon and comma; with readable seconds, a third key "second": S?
{"hour": 9, "minute": 59}
